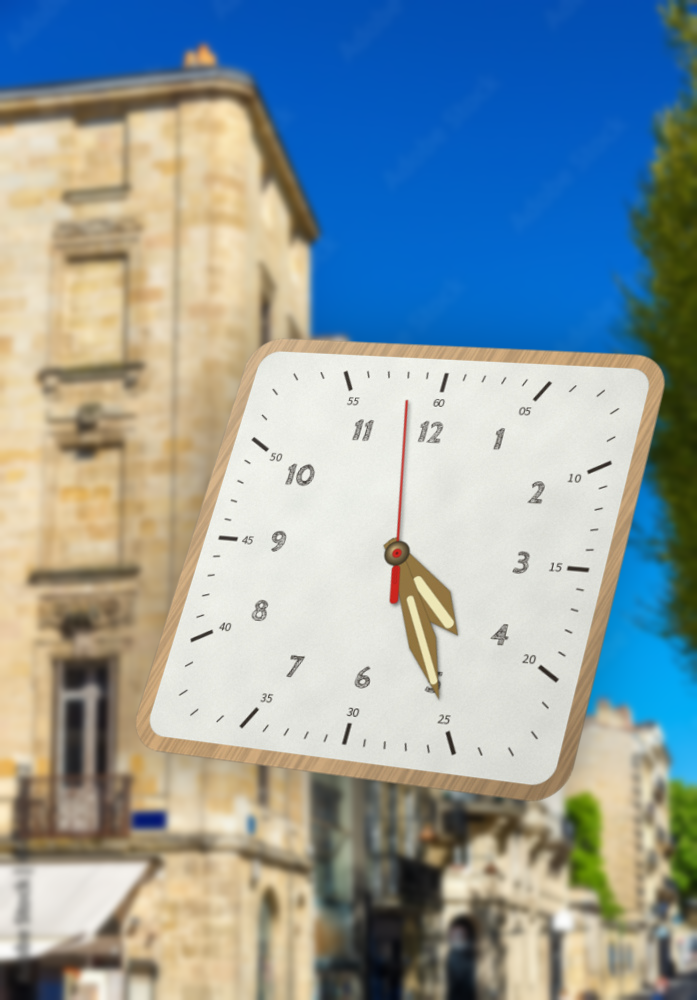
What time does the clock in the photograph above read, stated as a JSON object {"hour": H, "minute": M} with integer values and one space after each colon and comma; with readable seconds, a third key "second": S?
{"hour": 4, "minute": 24, "second": 58}
